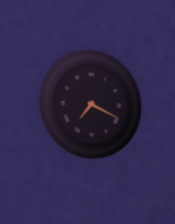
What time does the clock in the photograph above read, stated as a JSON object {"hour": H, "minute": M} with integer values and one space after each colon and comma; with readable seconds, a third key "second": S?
{"hour": 7, "minute": 19}
